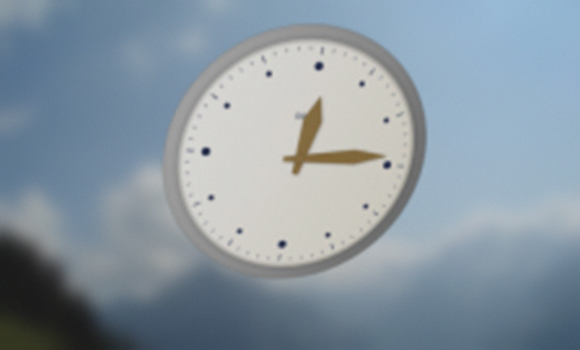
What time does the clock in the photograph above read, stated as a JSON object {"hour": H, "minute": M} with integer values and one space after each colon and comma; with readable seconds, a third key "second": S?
{"hour": 12, "minute": 14}
